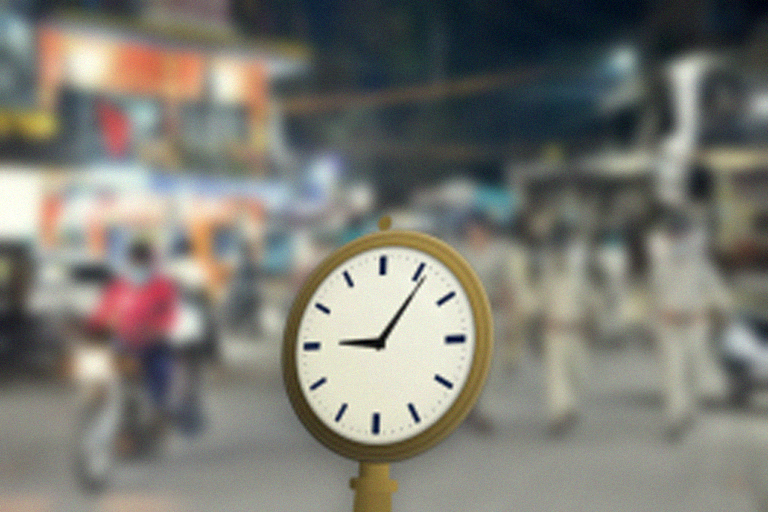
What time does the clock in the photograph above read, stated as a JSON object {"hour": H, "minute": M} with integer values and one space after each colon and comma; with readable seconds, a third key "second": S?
{"hour": 9, "minute": 6}
